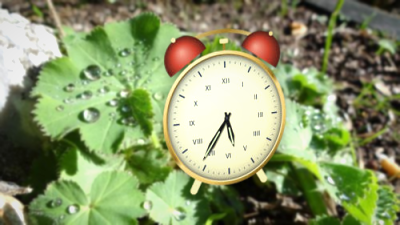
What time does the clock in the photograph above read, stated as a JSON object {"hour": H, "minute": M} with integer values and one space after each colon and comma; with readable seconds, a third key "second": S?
{"hour": 5, "minute": 36}
